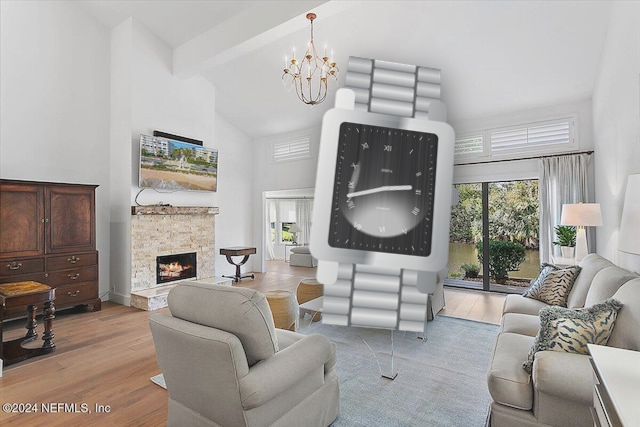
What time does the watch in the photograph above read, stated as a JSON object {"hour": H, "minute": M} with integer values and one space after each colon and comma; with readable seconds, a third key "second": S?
{"hour": 2, "minute": 42}
